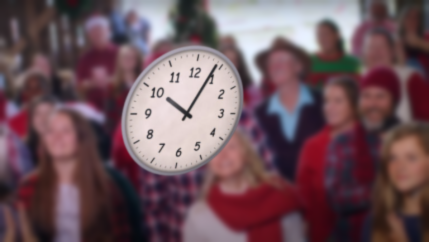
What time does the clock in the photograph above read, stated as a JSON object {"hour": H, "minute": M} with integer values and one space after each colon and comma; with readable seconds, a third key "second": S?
{"hour": 10, "minute": 4}
